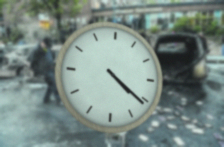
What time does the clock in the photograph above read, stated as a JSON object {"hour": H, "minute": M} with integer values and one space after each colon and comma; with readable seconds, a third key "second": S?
{"hour": 4, "minute": 21}
